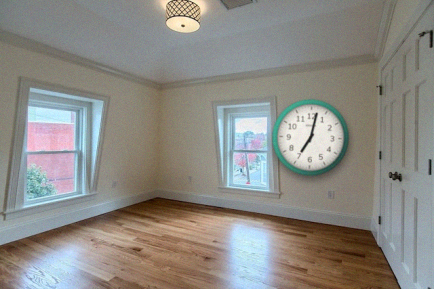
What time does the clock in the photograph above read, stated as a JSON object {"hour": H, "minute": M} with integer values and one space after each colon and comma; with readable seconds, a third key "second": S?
{"hour": 7, "minute": 2}
